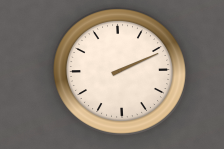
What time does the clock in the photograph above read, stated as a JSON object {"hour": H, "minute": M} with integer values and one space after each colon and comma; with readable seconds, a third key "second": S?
{"hour": 2, "minute": 11}
